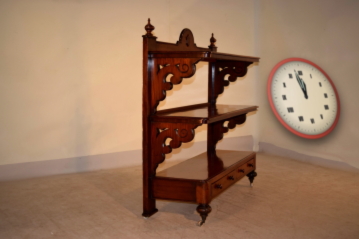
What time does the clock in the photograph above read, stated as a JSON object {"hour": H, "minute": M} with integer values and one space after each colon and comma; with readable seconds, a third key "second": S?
{"hour": 11, "minute": 58}
